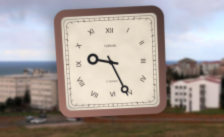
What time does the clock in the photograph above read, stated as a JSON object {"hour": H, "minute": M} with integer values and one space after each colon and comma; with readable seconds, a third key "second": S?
{"hour": 9, "minute": 26}
